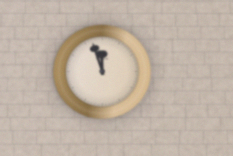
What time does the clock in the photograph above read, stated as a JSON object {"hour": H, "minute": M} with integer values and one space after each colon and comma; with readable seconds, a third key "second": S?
{"hour": 11, "minute": 57}
